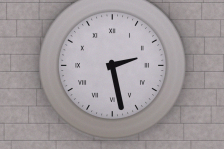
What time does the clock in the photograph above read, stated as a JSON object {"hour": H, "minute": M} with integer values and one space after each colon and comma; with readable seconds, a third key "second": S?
{"hour": 2, "minute": 28}
